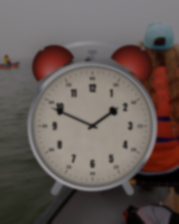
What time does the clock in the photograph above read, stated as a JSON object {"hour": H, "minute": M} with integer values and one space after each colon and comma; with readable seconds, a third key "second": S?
{"hour": 1, "minute": 49}
